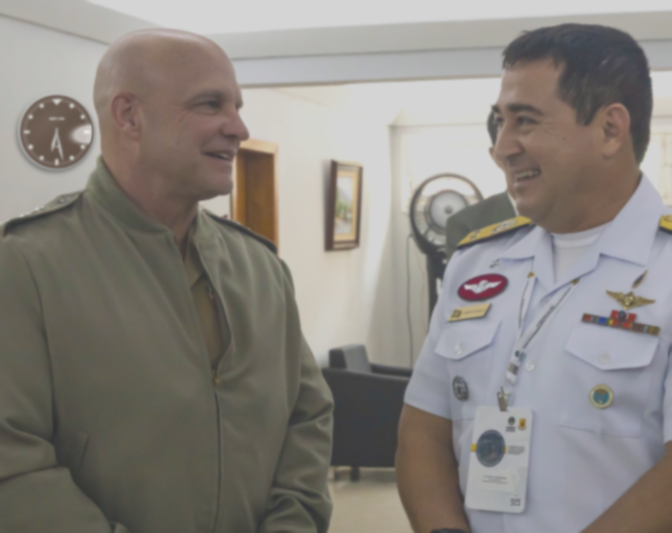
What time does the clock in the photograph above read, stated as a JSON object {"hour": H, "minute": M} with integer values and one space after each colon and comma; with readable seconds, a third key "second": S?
{"hour": 6, "minute": 28}
